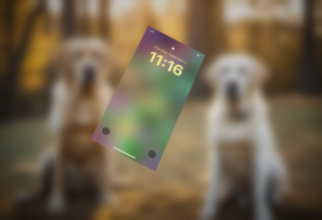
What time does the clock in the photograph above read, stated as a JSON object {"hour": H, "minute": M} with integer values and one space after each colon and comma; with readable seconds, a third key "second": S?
{"hour": 11, "minute": 16}
